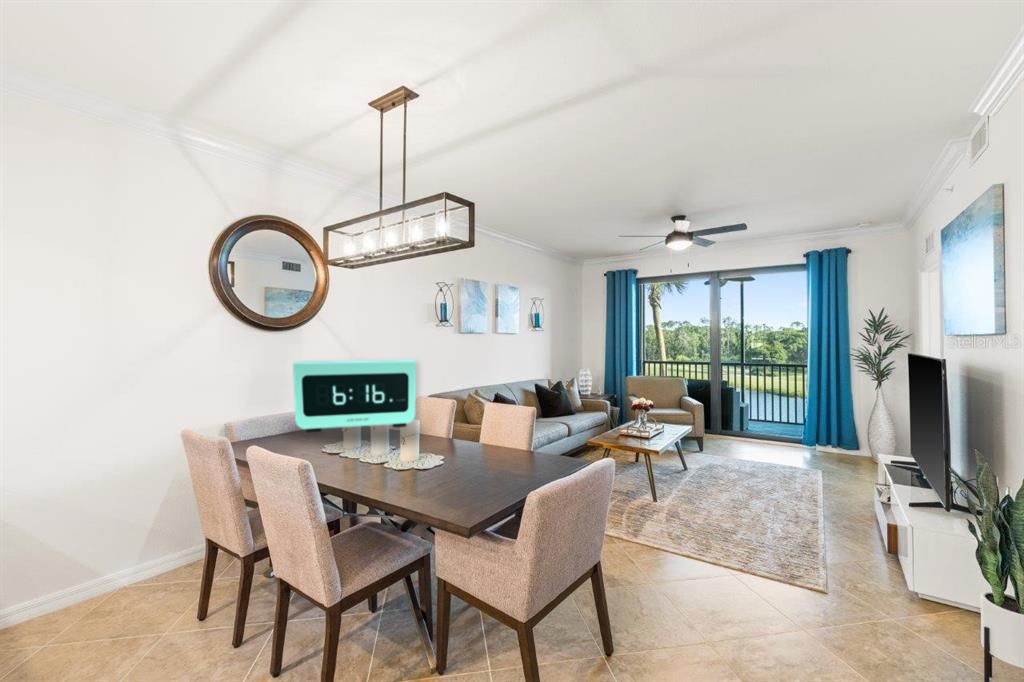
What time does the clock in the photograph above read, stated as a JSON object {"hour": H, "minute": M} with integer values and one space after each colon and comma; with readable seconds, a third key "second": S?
{"hour": 6, "minute": 16}
